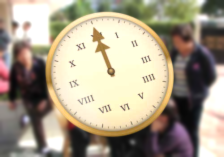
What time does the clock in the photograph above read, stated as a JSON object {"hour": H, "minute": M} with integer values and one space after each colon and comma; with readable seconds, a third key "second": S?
{"hour": 12, "minute": 0}
